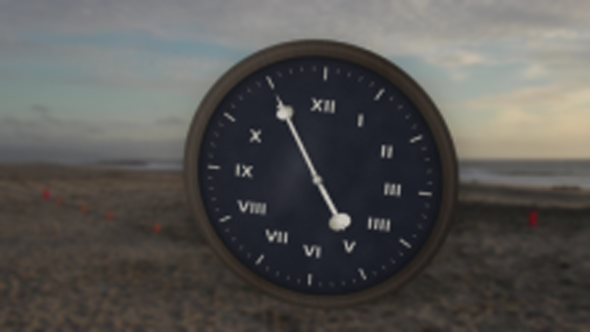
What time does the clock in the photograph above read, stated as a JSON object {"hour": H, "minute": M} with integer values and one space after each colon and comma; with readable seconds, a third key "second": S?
{"hour": 4, "minute": 55}
